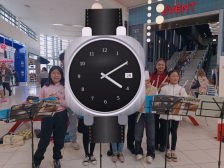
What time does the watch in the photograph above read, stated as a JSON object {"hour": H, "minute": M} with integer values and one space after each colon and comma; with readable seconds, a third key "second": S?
{"hour": 4, "minute": 10}
